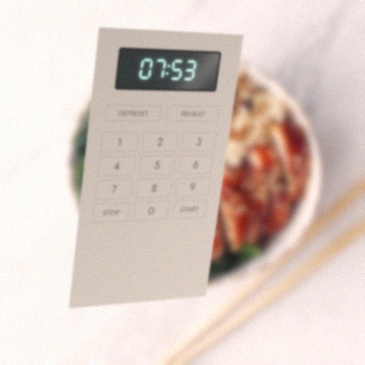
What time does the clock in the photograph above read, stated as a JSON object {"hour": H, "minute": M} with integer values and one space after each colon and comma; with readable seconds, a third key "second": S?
{"hour": 7, "minute": 53}
